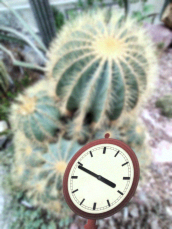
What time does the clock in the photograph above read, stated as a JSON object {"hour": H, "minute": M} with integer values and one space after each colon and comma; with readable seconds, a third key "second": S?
{"hour": 3, "minute": 49}
